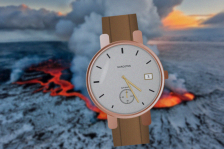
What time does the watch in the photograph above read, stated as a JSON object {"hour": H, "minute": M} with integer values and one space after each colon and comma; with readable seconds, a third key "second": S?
{"hour": 4, "minute": 26}
